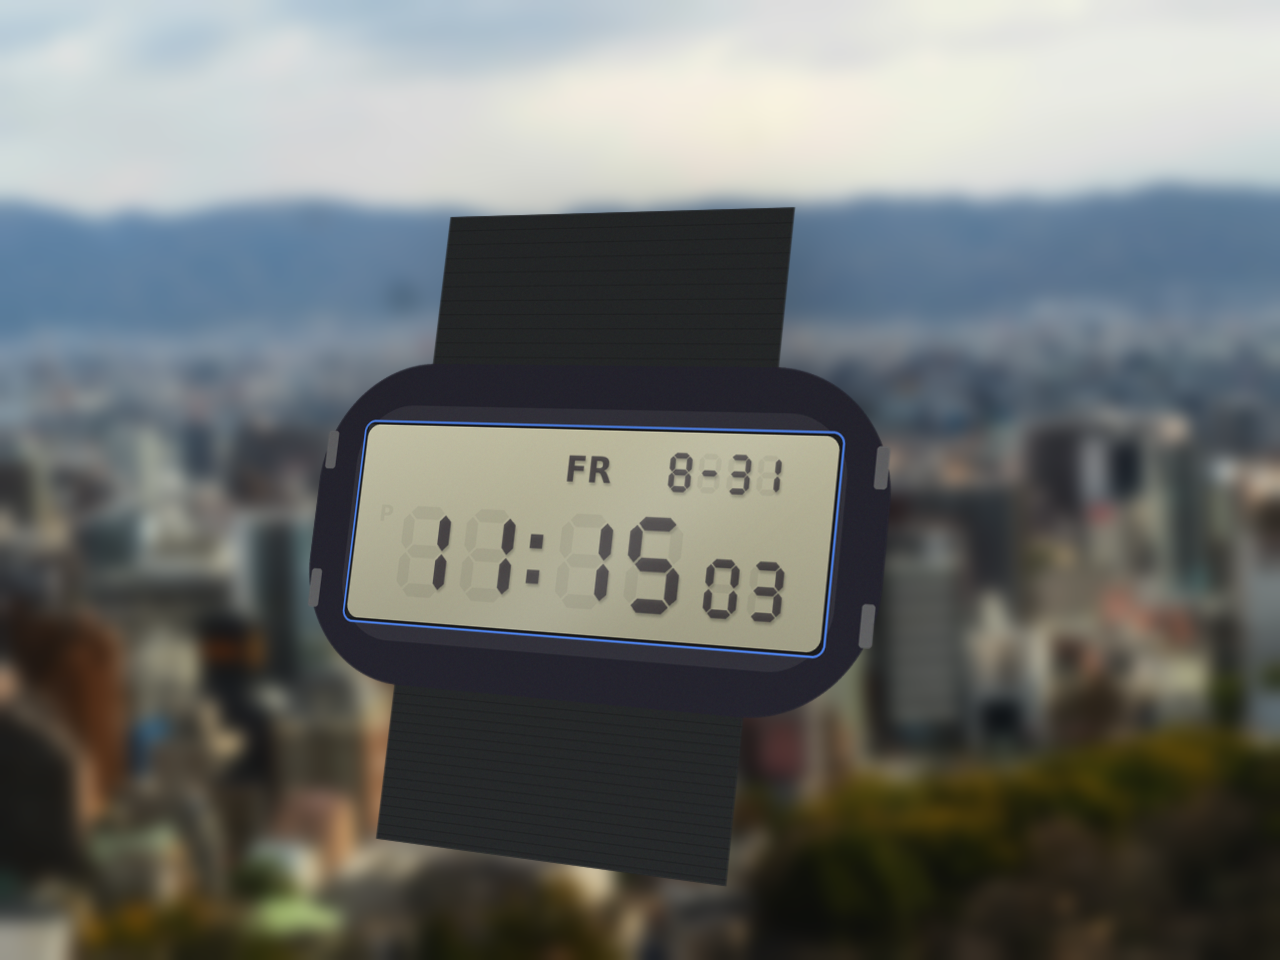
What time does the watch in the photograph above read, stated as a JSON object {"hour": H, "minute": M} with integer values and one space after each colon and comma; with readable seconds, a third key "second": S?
{"hour": 11, "minute": 15, "second": 3}
